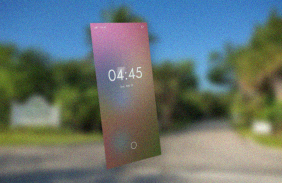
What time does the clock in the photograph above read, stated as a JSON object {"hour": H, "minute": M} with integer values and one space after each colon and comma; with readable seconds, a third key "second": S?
{"hour": 4, "minute": 45}
